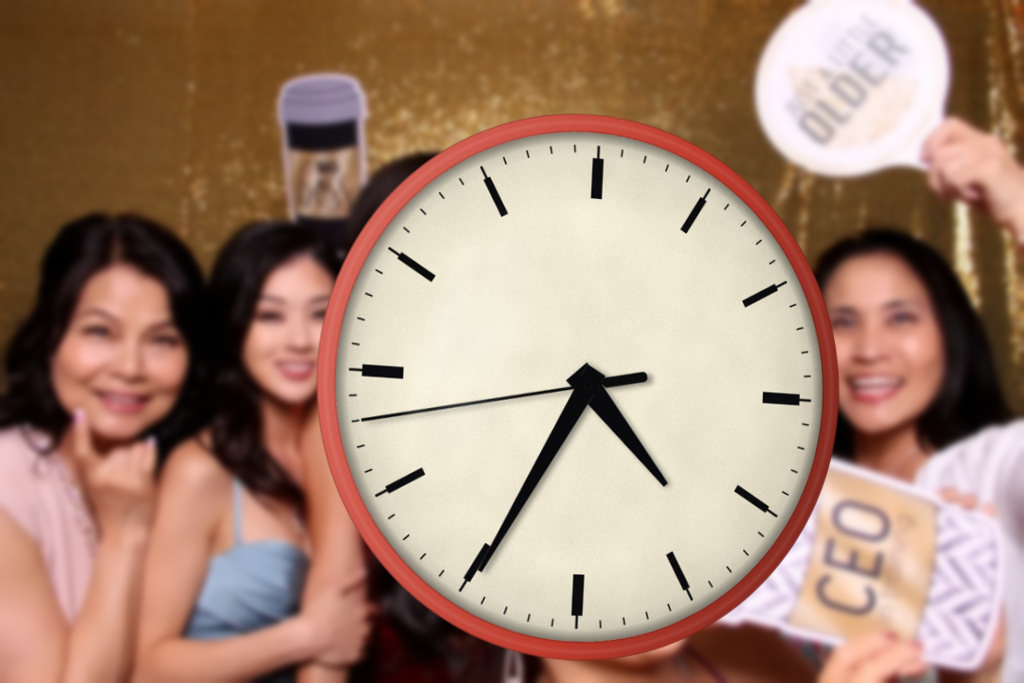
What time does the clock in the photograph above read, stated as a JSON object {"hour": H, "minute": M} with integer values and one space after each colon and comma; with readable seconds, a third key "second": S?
{"hour": 4, "minute": 34, "second": 43}
